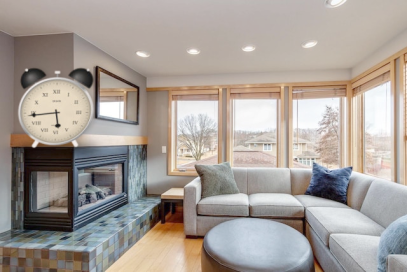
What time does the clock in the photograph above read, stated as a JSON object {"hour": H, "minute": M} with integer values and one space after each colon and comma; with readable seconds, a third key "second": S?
{"hour": 5, "minute": 44}
